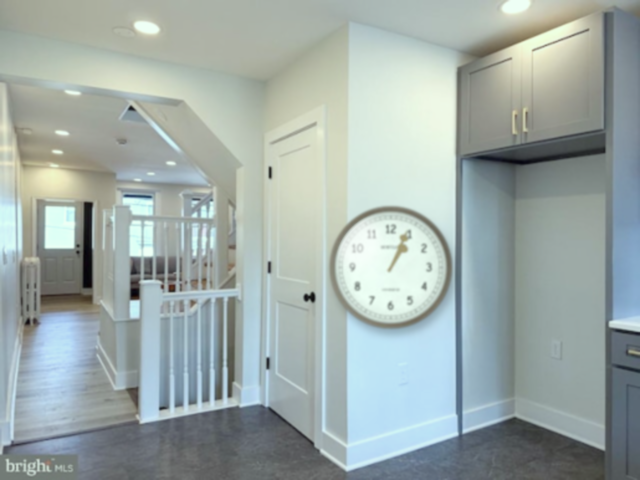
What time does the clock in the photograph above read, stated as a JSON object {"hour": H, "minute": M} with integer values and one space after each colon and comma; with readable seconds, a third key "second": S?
{"hour": 1, "minute": 4}
